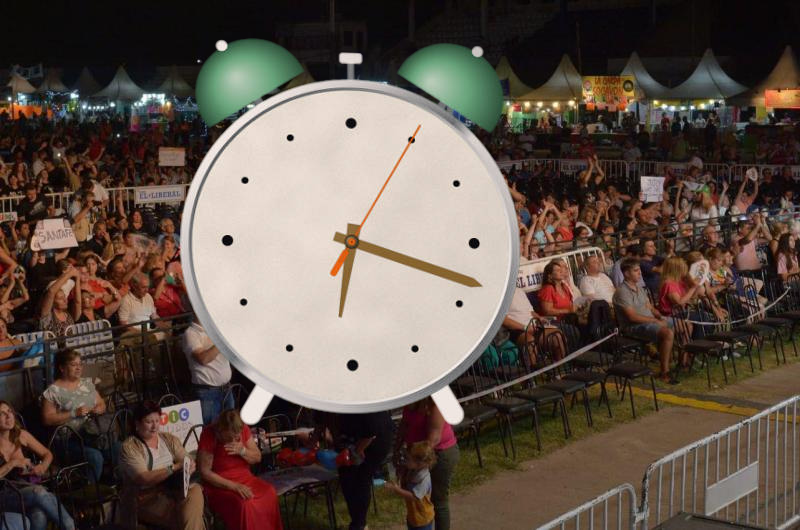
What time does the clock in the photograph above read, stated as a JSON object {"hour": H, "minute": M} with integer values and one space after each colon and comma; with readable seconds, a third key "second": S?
{"hour": 6, "minute": 18, "second": 5}
